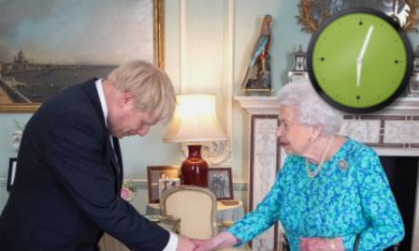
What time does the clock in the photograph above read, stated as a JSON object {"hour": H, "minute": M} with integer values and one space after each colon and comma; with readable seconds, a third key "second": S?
{"hour": 6, "minute": 3}
